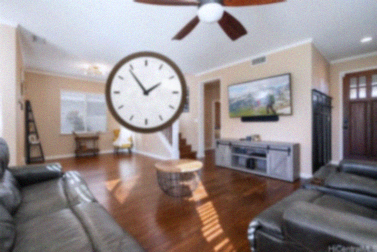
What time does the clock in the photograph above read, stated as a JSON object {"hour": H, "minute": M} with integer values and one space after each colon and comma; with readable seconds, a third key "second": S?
{"hour": 1, "minute": 54}
